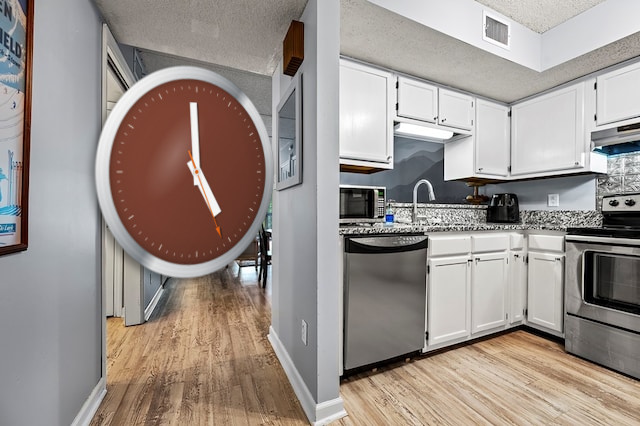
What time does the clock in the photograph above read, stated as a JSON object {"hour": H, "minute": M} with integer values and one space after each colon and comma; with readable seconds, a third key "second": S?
{"hour": 4, "minute": 59, "second": 26}
